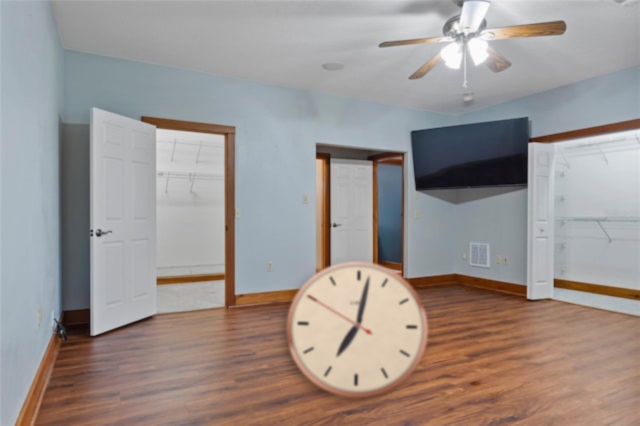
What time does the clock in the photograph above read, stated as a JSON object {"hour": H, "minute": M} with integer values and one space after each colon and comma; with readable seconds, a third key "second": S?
{"hour": 7, "minute": 1, "second": 50}
